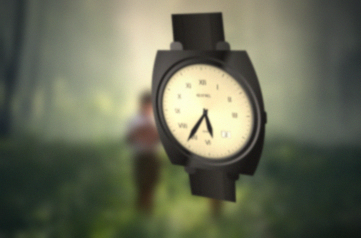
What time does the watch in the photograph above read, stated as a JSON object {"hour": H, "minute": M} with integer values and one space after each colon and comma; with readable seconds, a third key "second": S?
{"hour": 5, "minute": 36}
